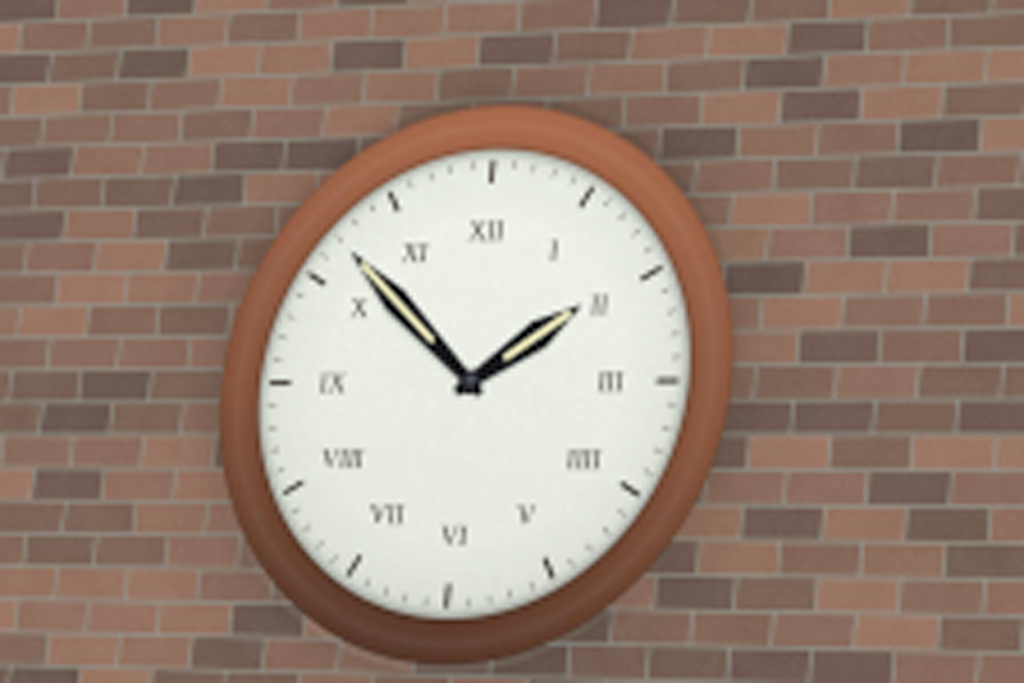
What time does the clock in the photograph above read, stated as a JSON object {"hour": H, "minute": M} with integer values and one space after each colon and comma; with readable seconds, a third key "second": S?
{"hour": 1, "minute": 52}
